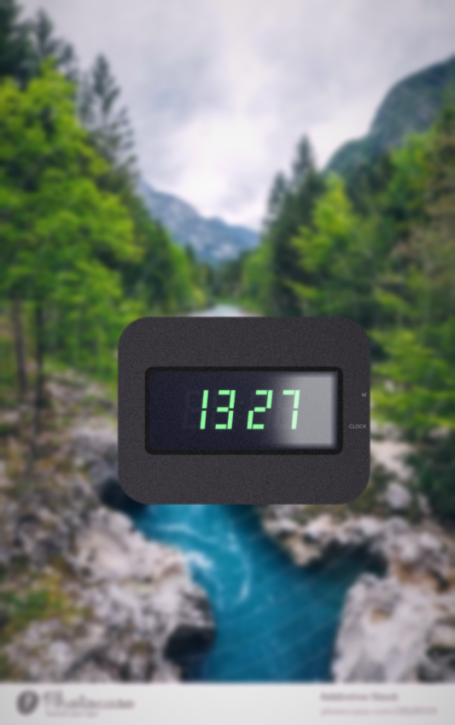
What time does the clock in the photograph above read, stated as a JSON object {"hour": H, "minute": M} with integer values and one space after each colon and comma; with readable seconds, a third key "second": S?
{"hour": 13, "minute": 27}
